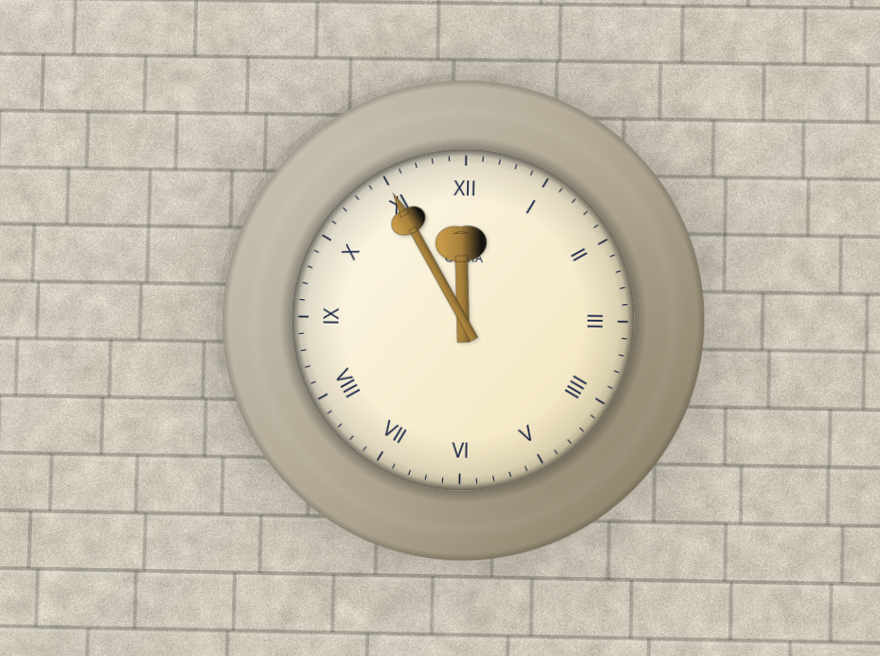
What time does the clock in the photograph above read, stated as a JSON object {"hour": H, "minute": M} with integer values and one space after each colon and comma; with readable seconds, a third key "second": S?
{"hour": 11, "minute": 55}
